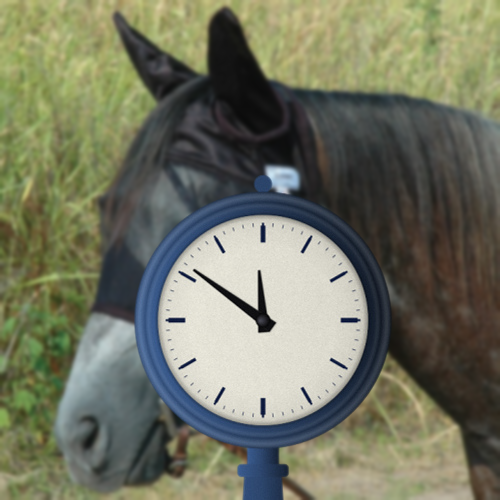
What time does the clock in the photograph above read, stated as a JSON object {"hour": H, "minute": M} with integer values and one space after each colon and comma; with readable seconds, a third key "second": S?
{"hour": 11, "minute": 51}
